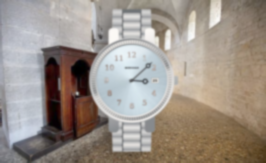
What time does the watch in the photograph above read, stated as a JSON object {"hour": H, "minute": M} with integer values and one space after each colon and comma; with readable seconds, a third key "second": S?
{"hour": 3, "minute": 8}
